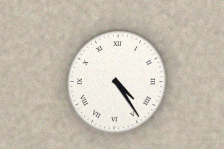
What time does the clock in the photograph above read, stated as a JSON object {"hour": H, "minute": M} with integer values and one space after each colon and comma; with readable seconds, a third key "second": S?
{"hour": 4, "minute": 24}
